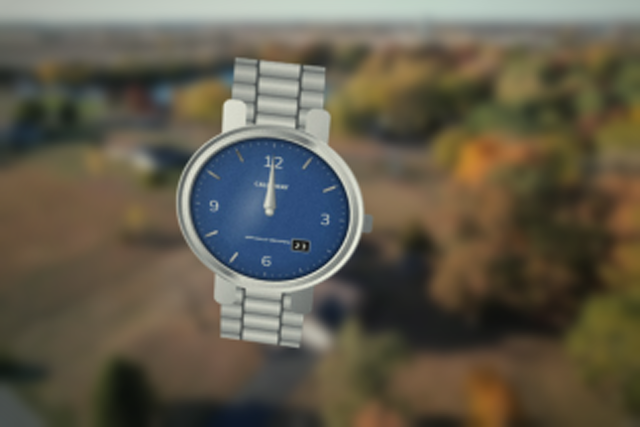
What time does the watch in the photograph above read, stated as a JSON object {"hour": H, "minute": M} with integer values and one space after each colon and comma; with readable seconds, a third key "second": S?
{"hour": 12, "minute": 0}
